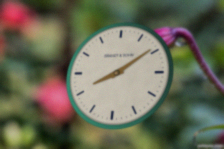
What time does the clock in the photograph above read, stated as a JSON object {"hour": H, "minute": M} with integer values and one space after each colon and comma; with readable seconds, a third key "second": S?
{"hour": 8, "minute": 9}
